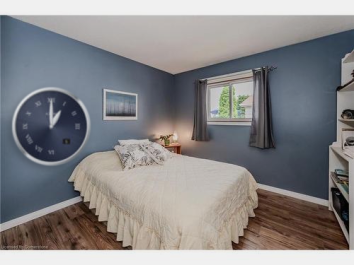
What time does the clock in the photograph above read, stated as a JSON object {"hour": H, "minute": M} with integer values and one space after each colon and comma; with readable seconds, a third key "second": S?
{"hour": 1, "minute": 0}
